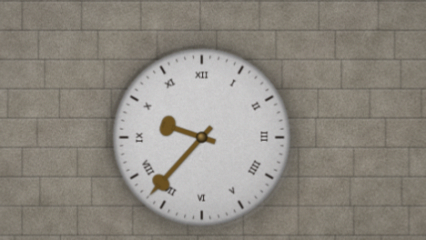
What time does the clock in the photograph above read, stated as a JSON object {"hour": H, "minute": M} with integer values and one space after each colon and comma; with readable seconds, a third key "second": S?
{"hour": 9, "minute": 37}
